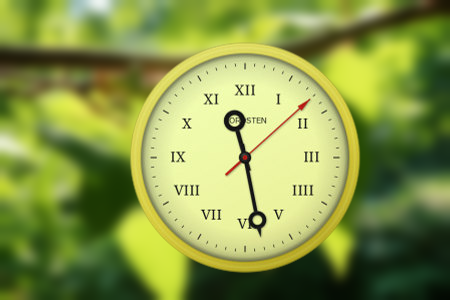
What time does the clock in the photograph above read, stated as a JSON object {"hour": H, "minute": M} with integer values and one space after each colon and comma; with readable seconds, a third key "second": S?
{"hour": 11, "minute": 28, "second": 8}
